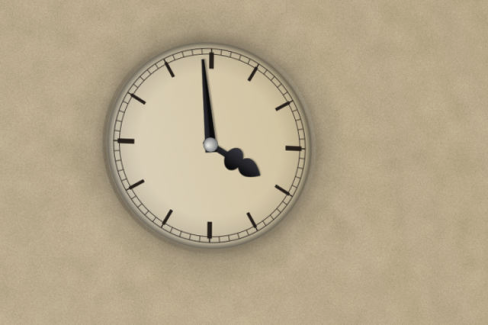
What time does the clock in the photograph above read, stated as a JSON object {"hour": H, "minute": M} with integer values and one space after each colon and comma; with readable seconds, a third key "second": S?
{"hour": 3, "minute": 59}
